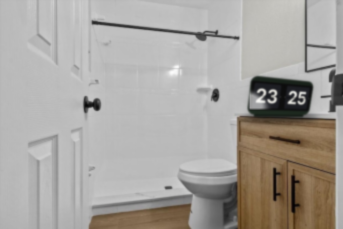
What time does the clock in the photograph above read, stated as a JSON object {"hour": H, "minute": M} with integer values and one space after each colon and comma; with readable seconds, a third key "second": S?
{"hour": 23, "minute": 25}
